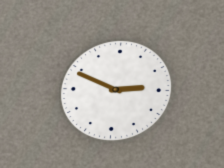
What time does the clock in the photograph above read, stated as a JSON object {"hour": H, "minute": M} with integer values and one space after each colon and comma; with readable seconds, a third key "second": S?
{"hour": 2, "minute": 49}
